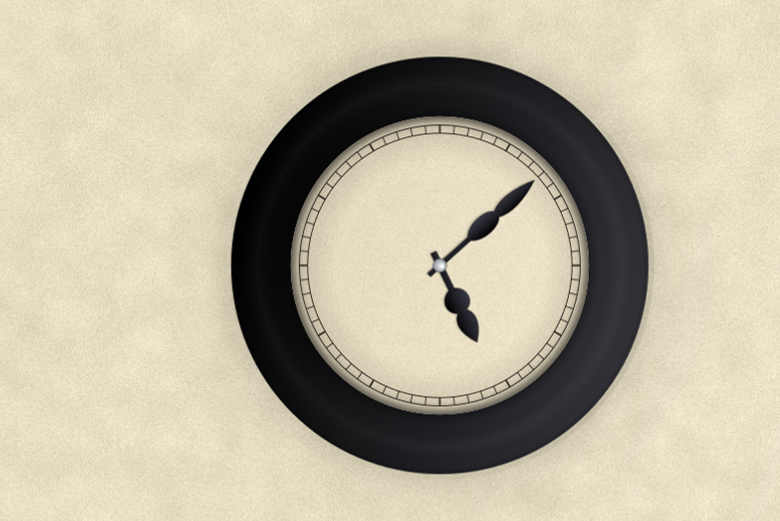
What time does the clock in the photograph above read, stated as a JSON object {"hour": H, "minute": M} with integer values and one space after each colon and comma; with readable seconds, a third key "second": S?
{"hour": 5, "minute": 8}
